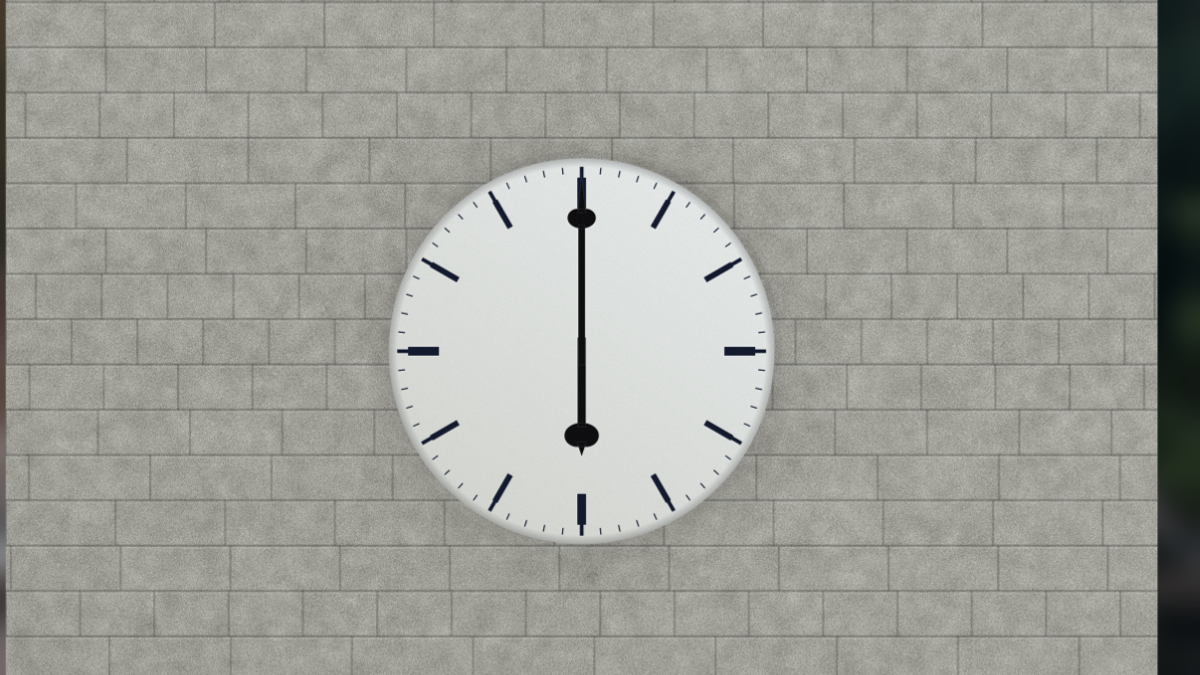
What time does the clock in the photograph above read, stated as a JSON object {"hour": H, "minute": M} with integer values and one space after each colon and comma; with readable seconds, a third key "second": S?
{"hour": 6, "minute": 0}
